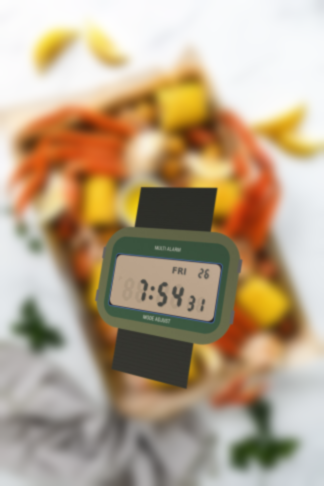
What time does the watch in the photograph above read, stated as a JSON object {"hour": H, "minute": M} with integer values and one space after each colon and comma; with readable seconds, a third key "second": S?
{"hour": 7, "minute": 54, "second": 31}
